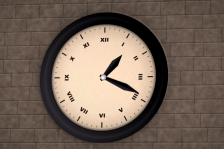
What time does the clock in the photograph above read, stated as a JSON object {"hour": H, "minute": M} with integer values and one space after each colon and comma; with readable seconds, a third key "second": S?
{"hour": 1, "minute": 19}
